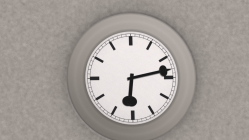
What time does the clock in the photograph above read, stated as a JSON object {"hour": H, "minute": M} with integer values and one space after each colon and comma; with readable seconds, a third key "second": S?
{"hour": 6, "minute": 13}
